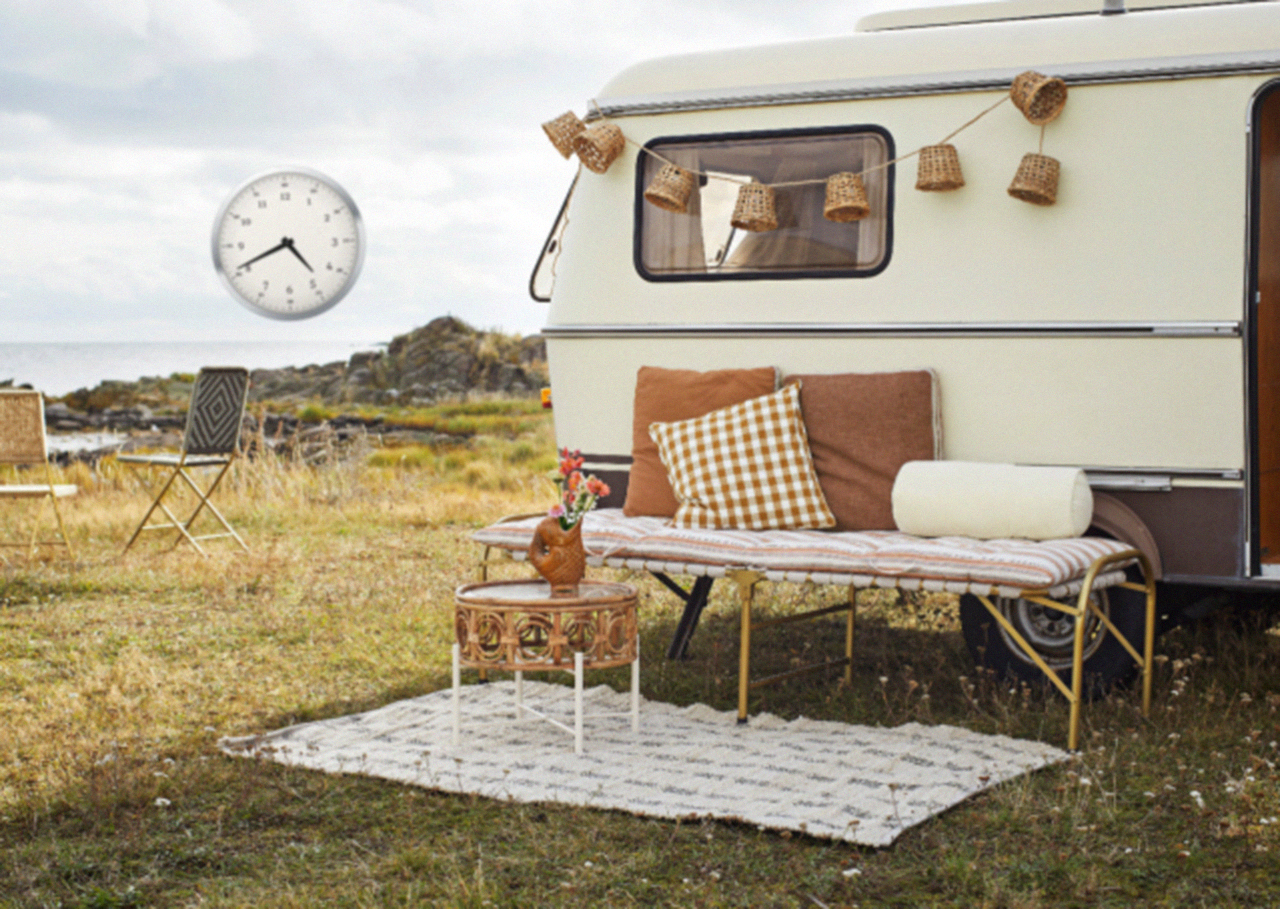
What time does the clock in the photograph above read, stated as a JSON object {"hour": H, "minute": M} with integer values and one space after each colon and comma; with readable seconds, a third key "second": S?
{"hour": 4, "minute": 41}
